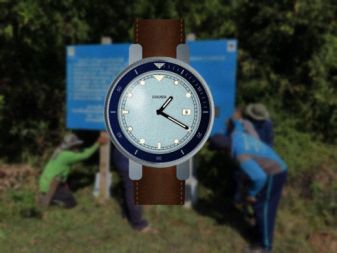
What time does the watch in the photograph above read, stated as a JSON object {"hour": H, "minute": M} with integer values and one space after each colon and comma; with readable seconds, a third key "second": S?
{"hour": 1, "minute": 20}
